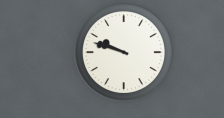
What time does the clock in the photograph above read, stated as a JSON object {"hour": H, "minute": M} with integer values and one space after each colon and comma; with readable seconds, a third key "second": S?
{"hour": 9, "minute": 48}
